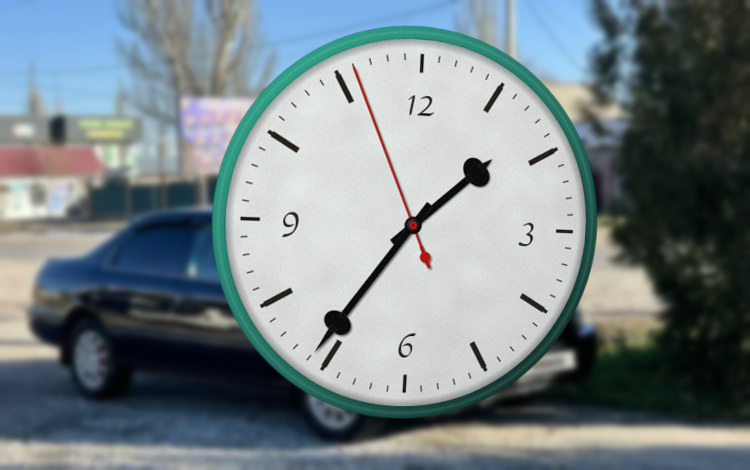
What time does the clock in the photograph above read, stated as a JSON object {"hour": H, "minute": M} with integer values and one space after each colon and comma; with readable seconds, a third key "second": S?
{"hour": 1, "minute": 35, "second": 56}
